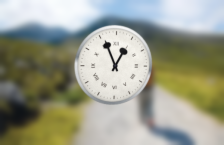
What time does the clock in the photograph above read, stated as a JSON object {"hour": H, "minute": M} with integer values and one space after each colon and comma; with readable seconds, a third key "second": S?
{"hour": 12, "minute": 56}
